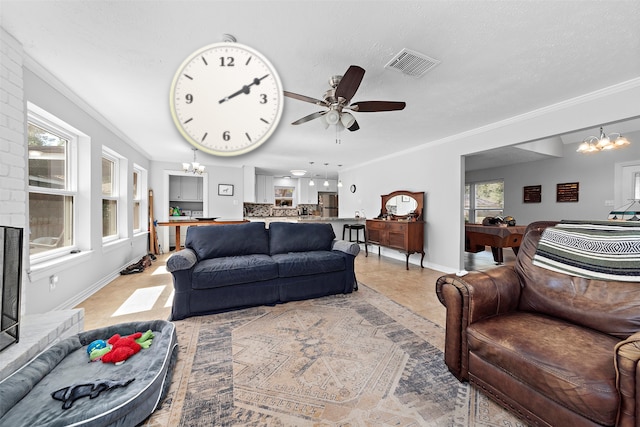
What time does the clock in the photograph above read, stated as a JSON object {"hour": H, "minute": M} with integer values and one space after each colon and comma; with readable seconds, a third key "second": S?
{"hour": 2, "minute": 10}
